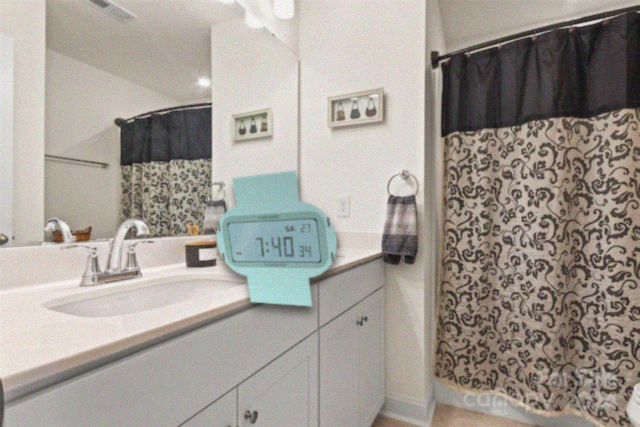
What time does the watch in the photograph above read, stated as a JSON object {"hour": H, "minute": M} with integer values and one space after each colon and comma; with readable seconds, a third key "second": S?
{"hour": 7, "minute": 40, "second": 34}
